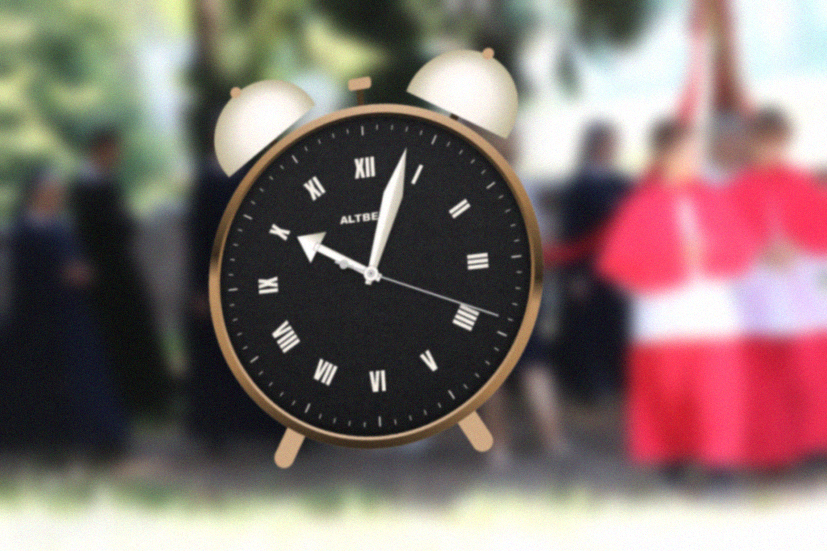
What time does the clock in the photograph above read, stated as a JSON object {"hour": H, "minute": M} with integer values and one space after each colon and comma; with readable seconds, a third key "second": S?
{"hour": 10, "minute": 3, "second": 19}
